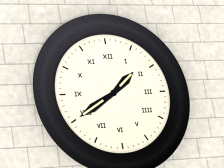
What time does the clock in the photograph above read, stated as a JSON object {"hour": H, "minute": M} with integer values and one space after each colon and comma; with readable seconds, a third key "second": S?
{"hour": 1, "minute": 40}
